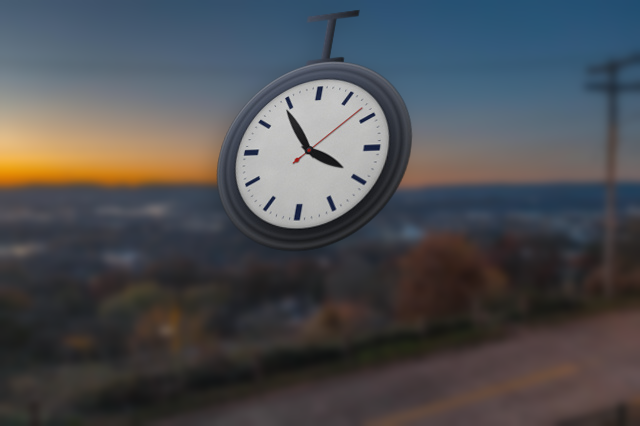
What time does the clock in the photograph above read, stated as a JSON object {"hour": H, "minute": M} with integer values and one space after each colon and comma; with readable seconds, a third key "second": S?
{"hour": 3, "minute": 54, "second": 8}
